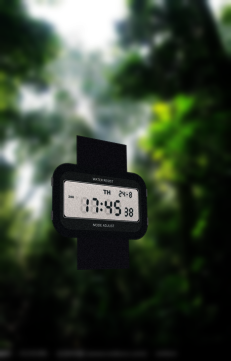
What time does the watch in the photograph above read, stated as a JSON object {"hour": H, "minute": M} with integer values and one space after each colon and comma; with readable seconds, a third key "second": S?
{"hour": 17, "minute": 45, "second": 38}
